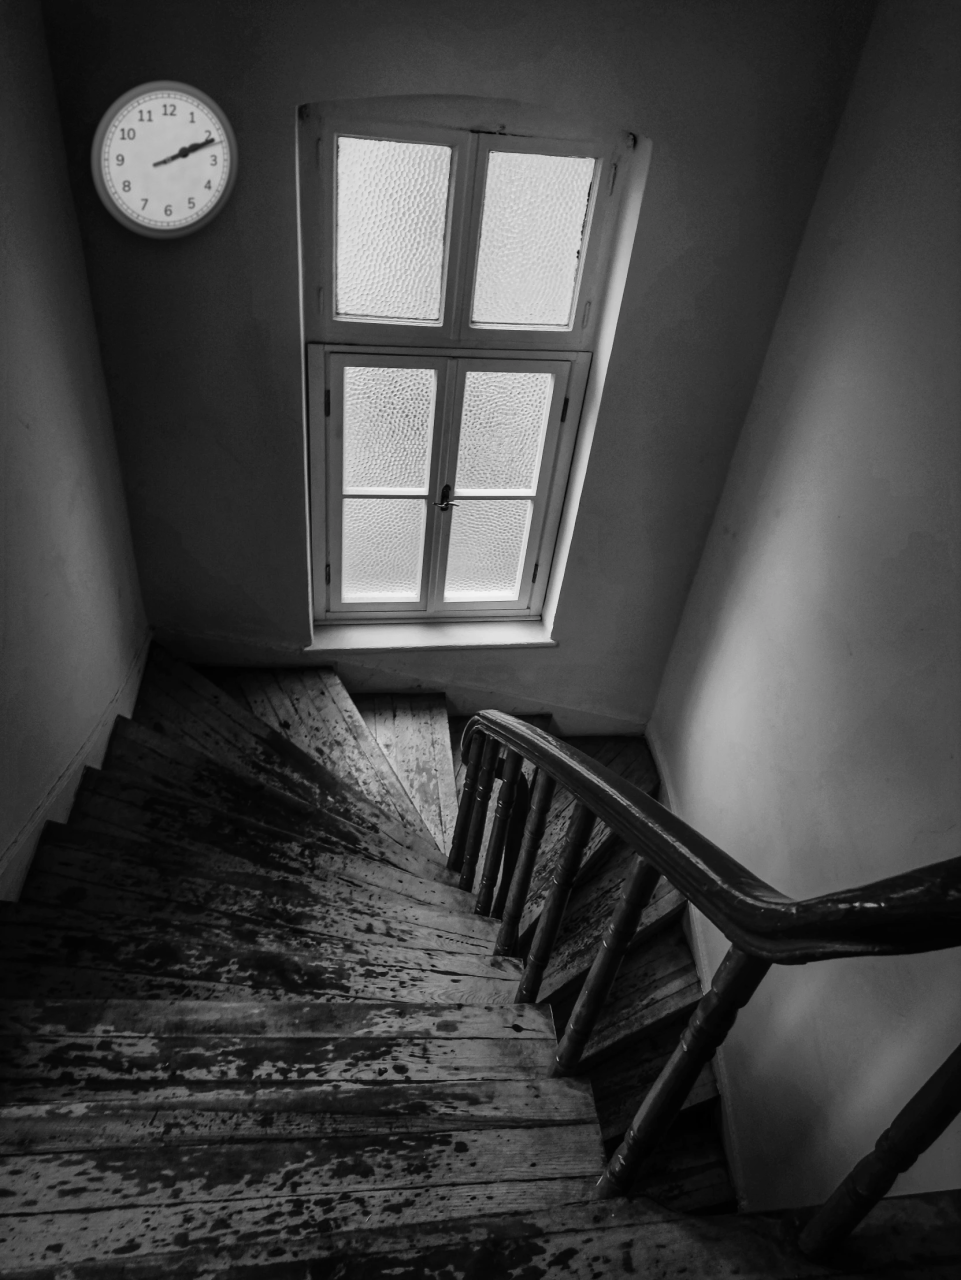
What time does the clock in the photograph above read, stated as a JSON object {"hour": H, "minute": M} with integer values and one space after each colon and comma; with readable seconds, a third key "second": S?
{"hour": 2, "minute": 11, "second": 12}
